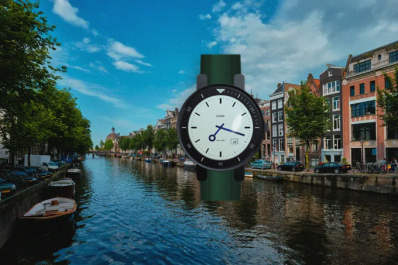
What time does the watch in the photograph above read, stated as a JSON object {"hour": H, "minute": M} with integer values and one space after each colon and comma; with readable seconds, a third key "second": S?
{"hour": 7, "minute": 18}
